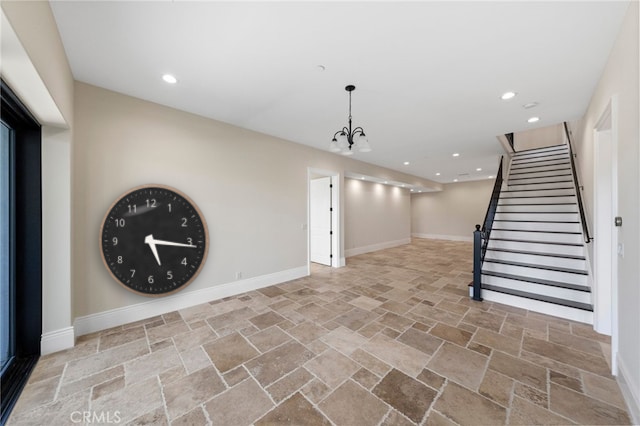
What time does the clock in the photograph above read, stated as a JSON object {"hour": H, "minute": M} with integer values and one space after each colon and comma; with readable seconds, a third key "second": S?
{"hour": 5, "minute": 16}
